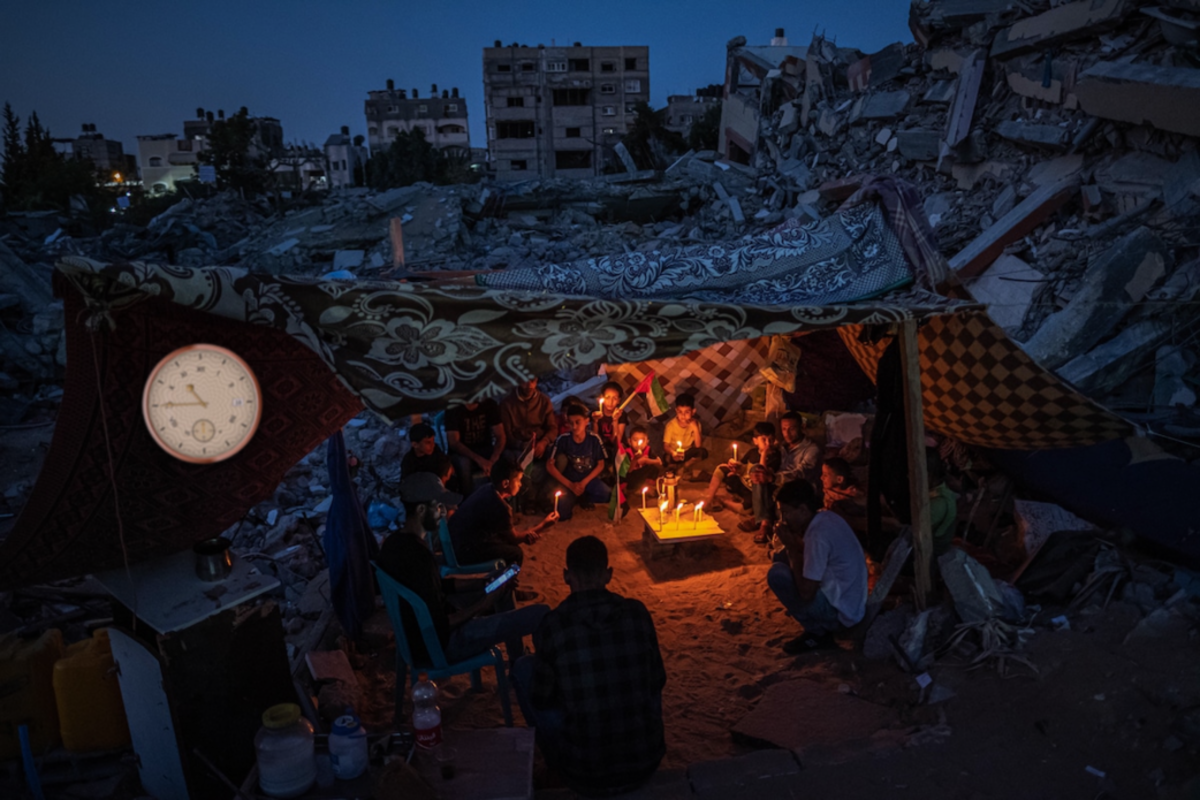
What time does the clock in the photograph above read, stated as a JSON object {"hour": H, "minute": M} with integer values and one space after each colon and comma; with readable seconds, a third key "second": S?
{"hour": 10, "minute": 45}
